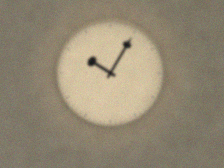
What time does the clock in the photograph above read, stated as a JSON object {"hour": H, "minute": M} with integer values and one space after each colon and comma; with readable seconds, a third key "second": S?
{"hour": 10, "minute": 5}
